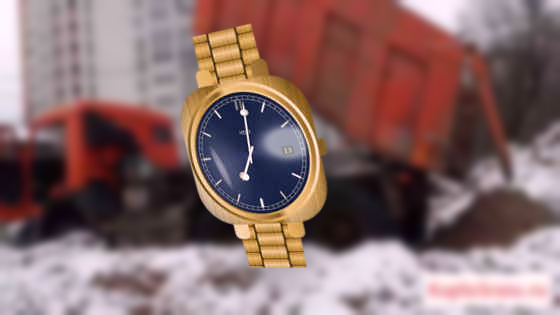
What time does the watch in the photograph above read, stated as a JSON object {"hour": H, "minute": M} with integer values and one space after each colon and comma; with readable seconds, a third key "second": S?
{"hour": 7, "minute": 1}
